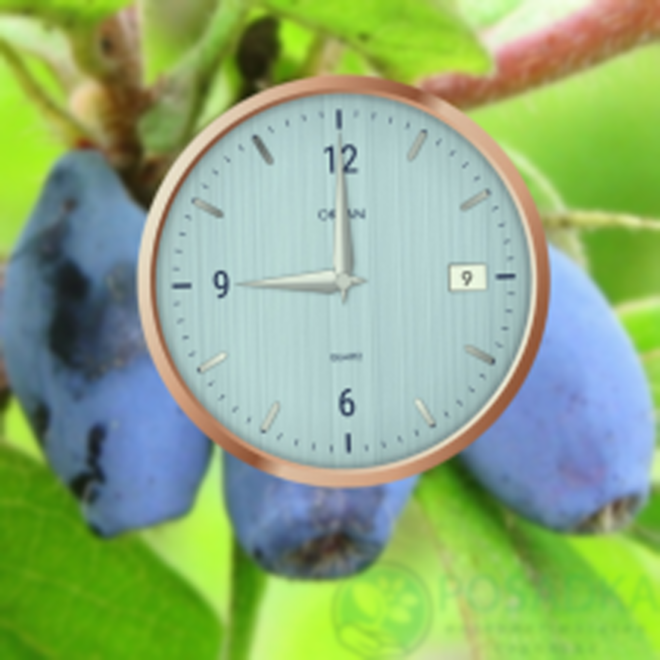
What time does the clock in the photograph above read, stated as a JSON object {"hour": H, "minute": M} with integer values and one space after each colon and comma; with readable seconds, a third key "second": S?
{"hour": 9, "minute": 0}
